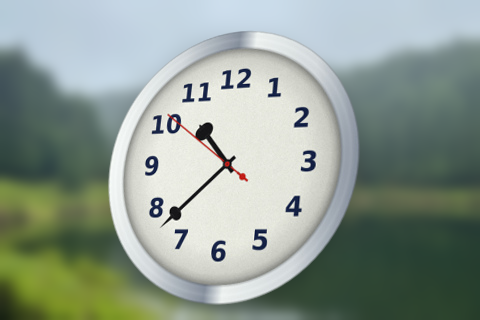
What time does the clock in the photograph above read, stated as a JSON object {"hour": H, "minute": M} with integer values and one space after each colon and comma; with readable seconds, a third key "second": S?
{"hour": 10, "minute": 37, "second": 51}
